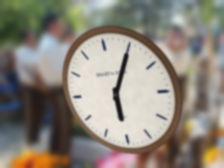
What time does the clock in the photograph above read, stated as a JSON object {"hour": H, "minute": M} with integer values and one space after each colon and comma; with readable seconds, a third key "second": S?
{"hour": 6, "minute": 5}
